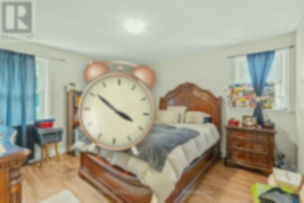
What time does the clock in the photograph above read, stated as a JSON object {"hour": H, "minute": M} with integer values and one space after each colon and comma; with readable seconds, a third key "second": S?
{"hour": 3, "minute": 51}
